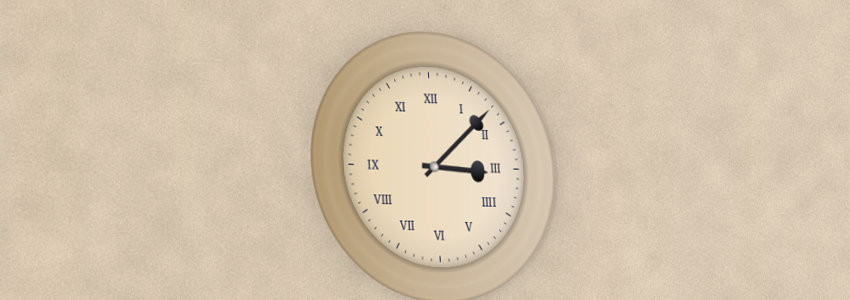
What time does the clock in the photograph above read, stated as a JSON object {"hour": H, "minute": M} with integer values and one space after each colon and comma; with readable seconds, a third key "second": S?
{"hour": 3, "minute": 8}
